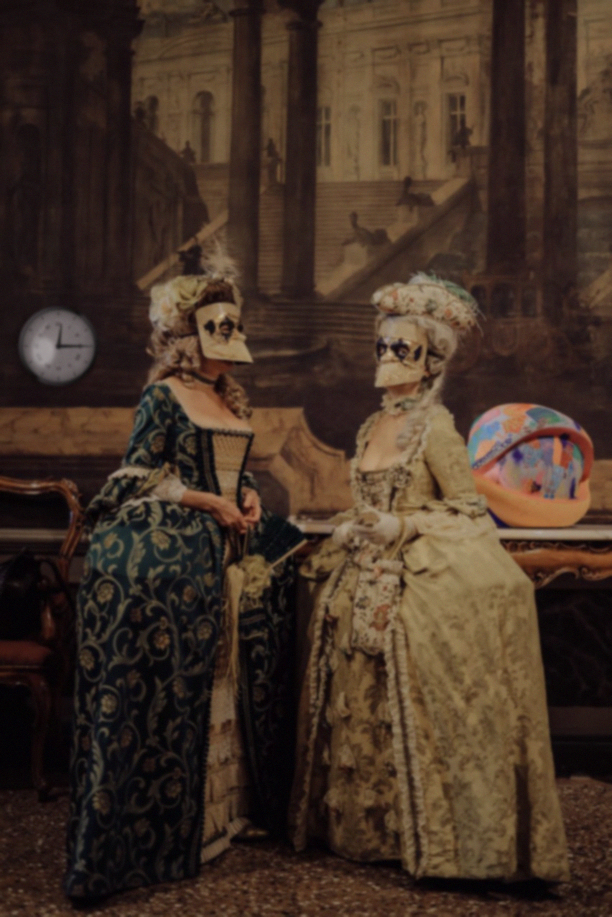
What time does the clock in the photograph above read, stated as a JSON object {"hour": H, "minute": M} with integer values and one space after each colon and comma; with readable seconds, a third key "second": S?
{"hour": 12, "minute": 15}
